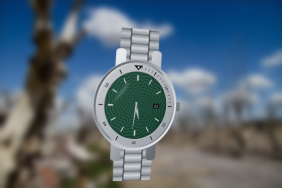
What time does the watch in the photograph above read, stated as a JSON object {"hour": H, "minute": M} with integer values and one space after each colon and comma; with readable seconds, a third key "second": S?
{"hour": 5, "minute": 31}
